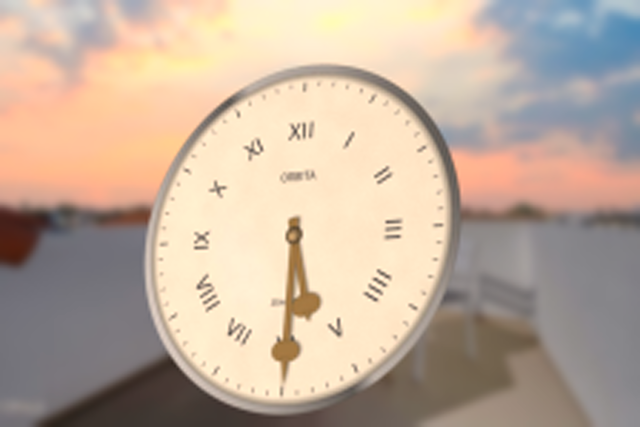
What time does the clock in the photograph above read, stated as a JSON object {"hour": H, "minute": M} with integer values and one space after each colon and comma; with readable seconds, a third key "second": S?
{"hour": 5, "minute": 30}
